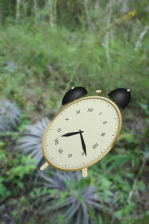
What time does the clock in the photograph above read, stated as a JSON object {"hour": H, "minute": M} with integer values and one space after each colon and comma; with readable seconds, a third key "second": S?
{"hour": 8, "minute": 24}
